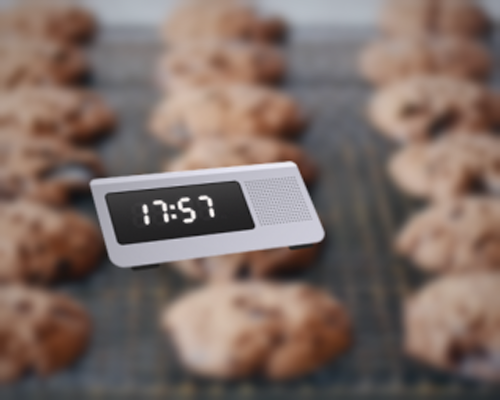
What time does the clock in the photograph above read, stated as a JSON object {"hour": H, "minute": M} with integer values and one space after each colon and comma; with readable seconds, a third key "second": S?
{"hour": 17, "minute": 57}
